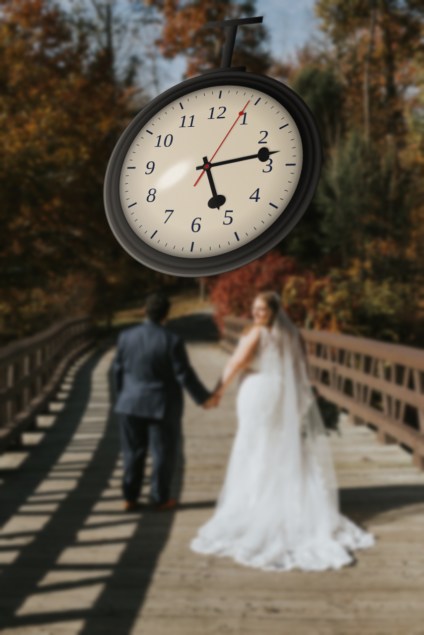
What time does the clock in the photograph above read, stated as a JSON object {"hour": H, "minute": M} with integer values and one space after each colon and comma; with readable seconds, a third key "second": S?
{"hour": 5, "minute": 13, "second": 4}
